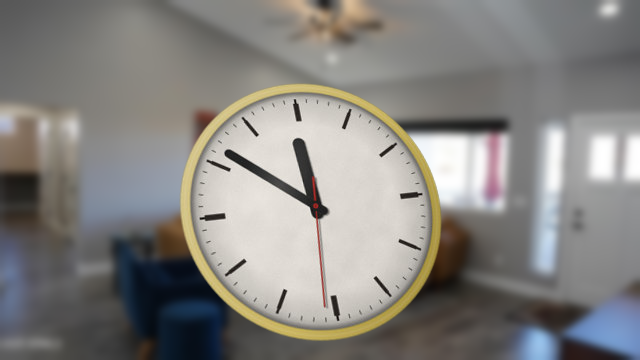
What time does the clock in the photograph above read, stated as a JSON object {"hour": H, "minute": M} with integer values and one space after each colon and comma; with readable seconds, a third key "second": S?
{"hour": 11, "minute": 51, "second": 31}
